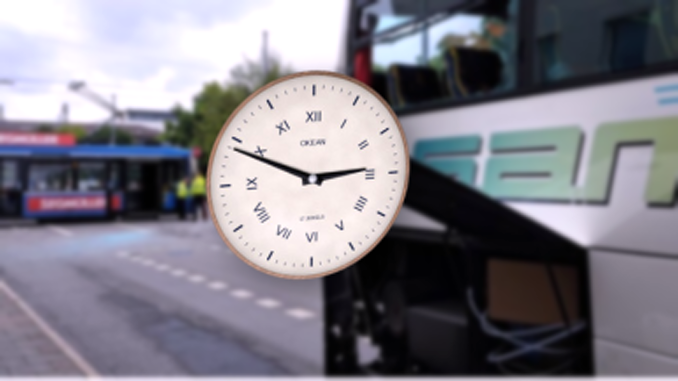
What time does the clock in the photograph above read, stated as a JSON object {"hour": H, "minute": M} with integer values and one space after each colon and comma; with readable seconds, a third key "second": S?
{"hour": 2, "minute": 49}
